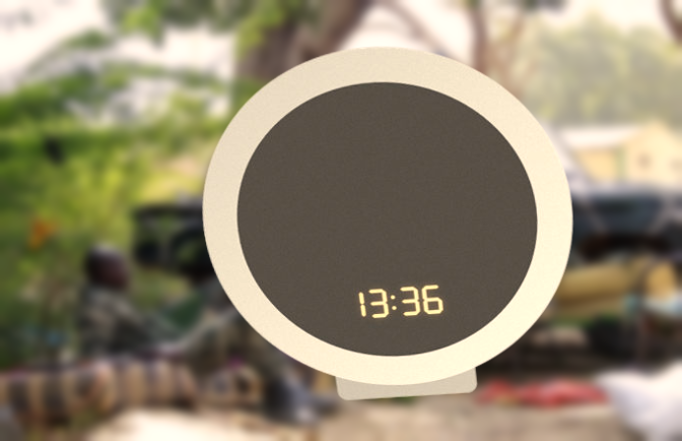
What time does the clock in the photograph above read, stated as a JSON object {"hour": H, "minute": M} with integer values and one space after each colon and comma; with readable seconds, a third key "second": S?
{"hour": 13, "minute": 36}
